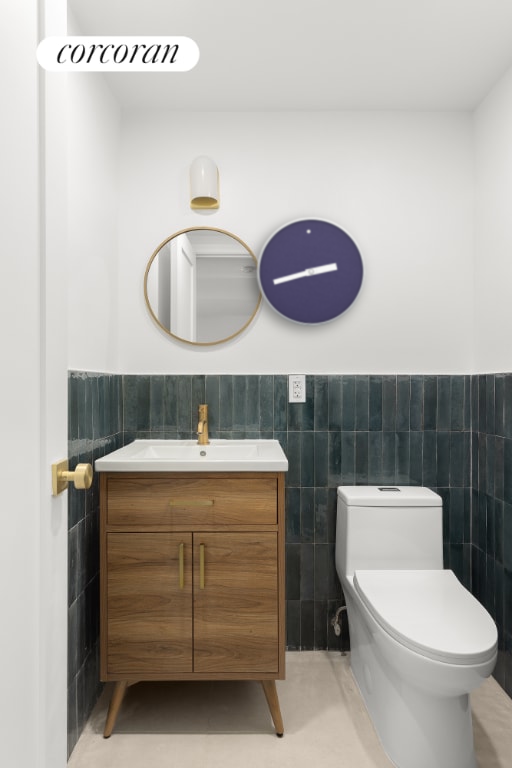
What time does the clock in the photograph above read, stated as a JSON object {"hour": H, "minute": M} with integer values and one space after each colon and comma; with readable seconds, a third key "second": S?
{"hour": 2, "minute": 43}
